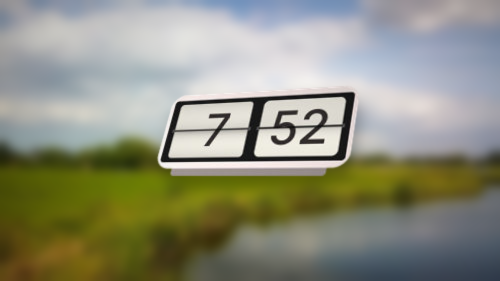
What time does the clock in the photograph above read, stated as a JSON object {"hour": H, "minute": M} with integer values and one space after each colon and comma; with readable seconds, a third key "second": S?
{"hour": 7, "minute": 52}
